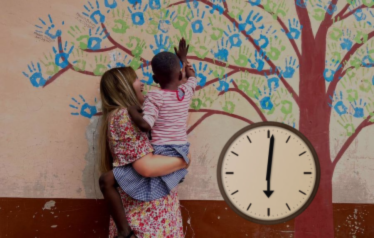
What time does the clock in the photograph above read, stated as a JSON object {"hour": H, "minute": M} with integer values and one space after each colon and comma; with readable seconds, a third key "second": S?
{"hour": 6, "minute": 1}
